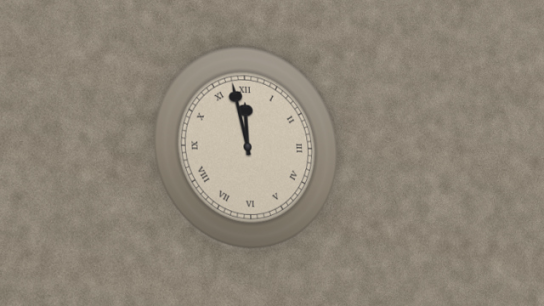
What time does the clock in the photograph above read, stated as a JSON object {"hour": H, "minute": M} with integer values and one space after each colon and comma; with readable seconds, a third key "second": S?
{"hour": 11, "minute": 58}
